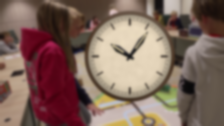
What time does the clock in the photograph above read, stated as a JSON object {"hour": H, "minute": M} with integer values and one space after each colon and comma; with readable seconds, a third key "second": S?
{"hour": 10, "minute": 6}
